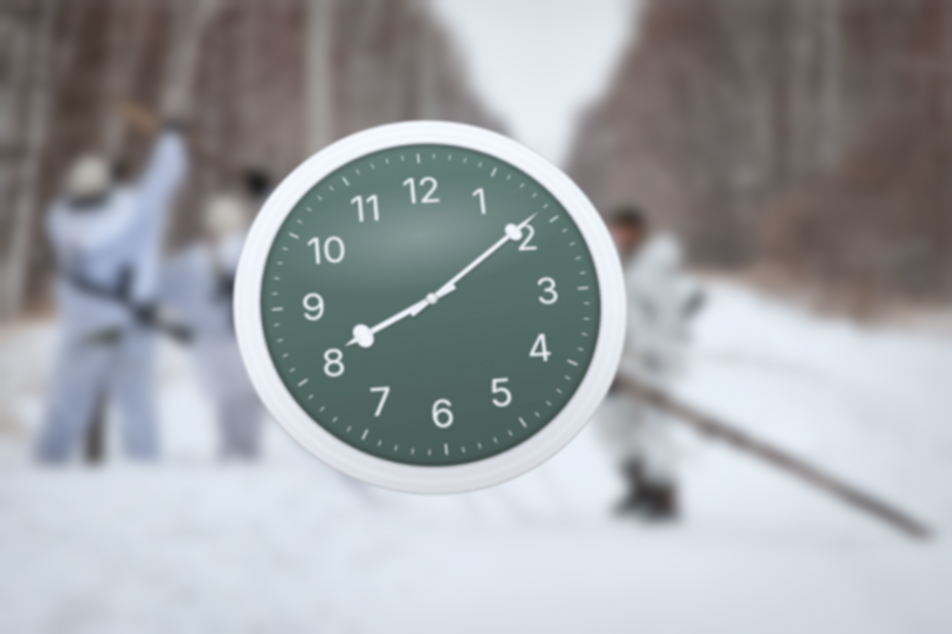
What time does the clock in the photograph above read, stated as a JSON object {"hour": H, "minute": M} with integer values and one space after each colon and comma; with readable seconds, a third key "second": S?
{"hour": 8, "minute": 9}
